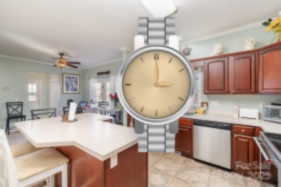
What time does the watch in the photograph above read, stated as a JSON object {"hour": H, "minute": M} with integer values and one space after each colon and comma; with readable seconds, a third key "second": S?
{"hour": 3, "minute": 0}
